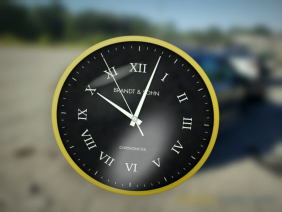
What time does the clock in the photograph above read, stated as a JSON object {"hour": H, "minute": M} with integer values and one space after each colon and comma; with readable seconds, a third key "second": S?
{"hour": 10, "minute": 2, "second": 55}
